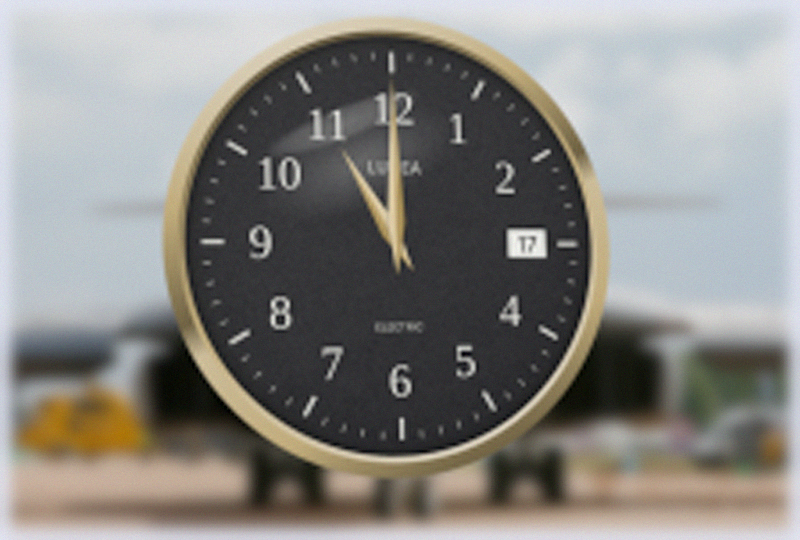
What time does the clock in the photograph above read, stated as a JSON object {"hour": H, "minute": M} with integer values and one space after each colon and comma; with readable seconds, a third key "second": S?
{"hour": 11, "minute": 0}
